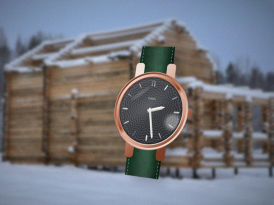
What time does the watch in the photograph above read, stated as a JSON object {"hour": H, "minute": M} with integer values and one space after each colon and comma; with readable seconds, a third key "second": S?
{"hour": 2, "minute": 28}
